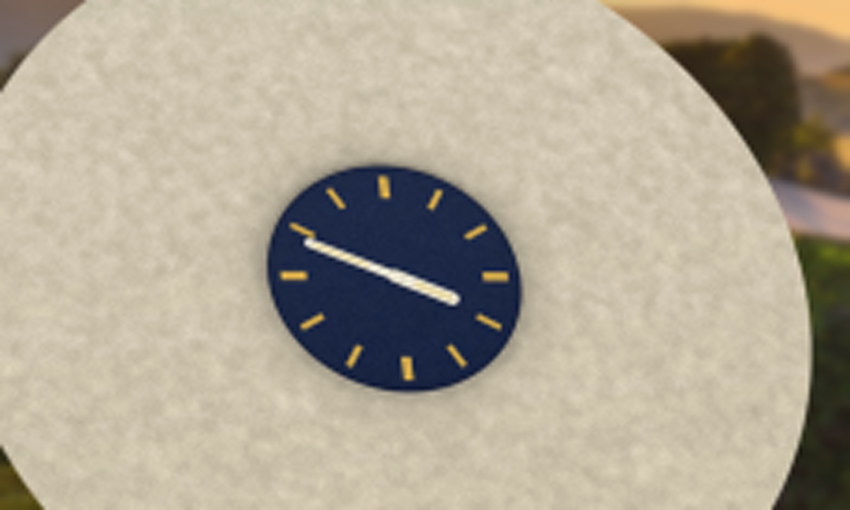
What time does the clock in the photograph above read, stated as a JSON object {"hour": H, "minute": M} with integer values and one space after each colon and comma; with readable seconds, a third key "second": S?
{"hour": 3, "minute": 49}
